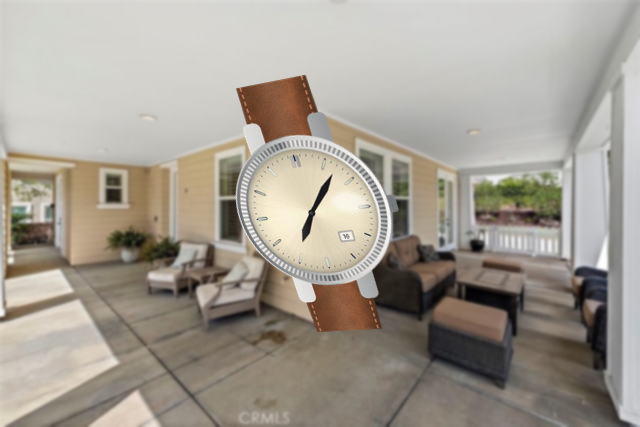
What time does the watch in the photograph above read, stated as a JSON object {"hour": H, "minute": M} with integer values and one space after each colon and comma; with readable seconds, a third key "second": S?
{"hour": 7, "minute": 7}
